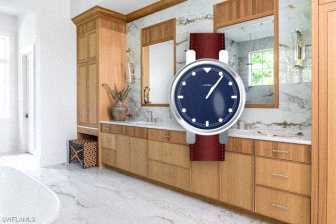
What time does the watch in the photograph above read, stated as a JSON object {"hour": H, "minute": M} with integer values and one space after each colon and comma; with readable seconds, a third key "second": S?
{"hour": 1, "minute": 6}
